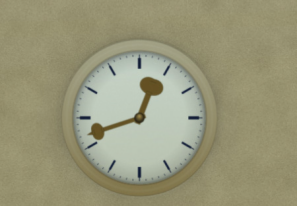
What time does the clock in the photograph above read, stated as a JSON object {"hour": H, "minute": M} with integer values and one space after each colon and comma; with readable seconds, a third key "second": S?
{"hour": 12, "minute": 42}
